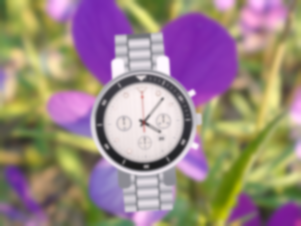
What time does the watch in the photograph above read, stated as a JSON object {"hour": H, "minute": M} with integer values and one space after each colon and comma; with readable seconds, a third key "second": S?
{"hour": 4, "minute": 7}
